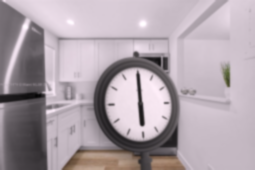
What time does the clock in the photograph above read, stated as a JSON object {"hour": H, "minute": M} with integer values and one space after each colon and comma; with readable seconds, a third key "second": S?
{"hour": 6, "minute": 0}
